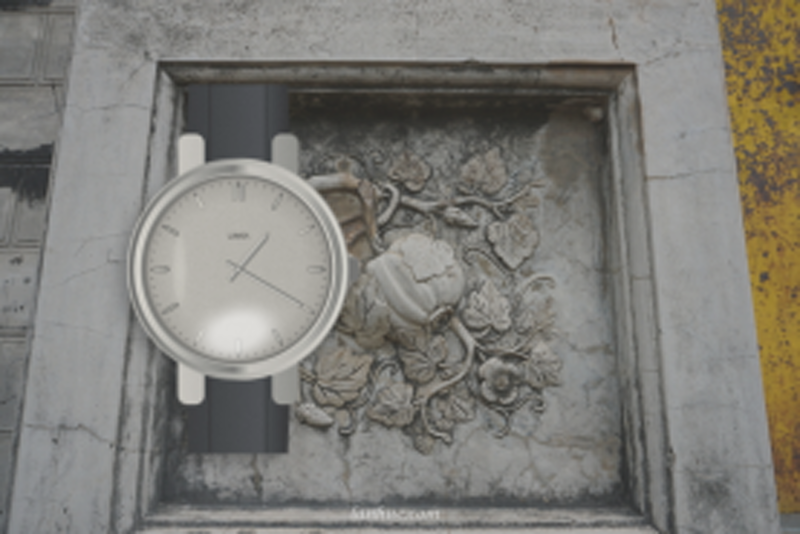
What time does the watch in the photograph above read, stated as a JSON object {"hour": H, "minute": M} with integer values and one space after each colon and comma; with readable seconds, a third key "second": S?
{"hour": 1, "minute": 20}
